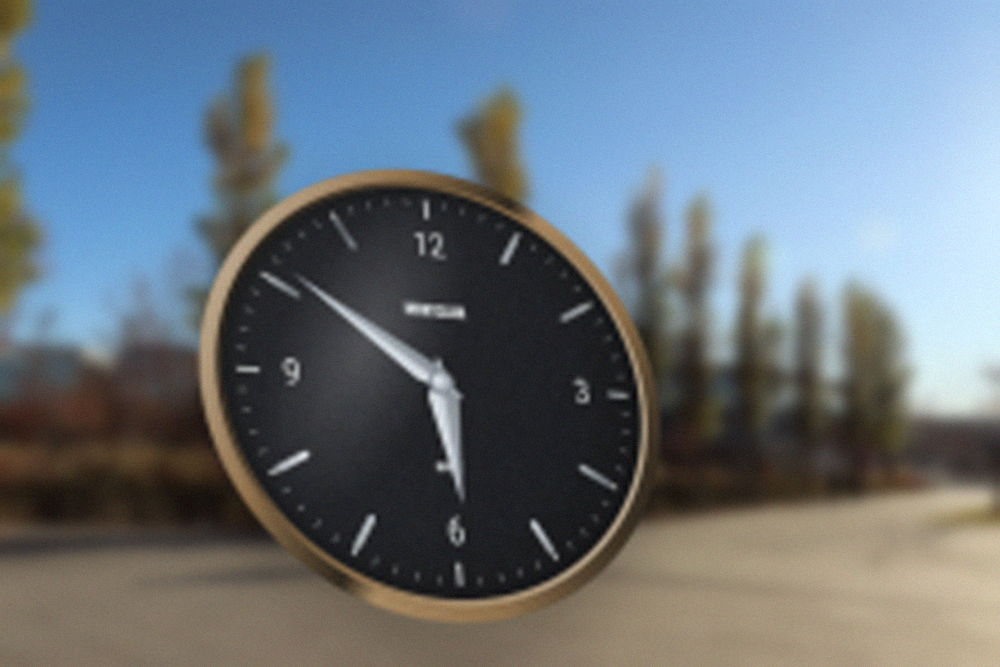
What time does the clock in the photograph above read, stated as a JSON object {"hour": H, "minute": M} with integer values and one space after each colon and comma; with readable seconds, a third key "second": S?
{"hour": 5, "minute": 51}
